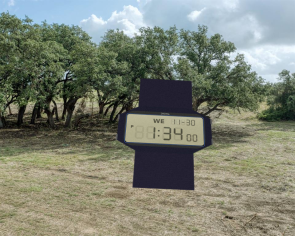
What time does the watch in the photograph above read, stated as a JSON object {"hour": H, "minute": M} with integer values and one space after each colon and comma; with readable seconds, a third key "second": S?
{"hour": 1, "minute": 34, "second": 0}
